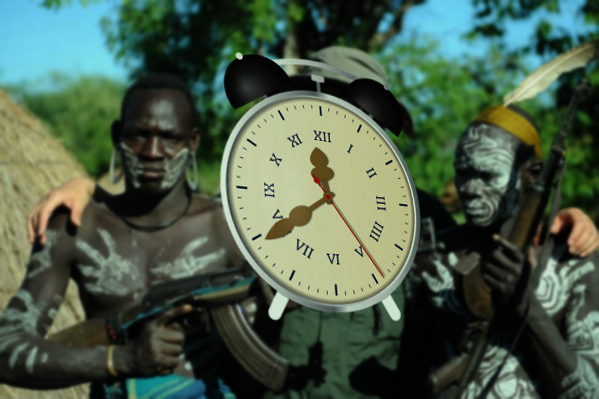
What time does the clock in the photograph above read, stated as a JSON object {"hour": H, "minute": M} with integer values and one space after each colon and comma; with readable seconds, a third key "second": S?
{"hour": 11, "minute": 39, "second": 24}
